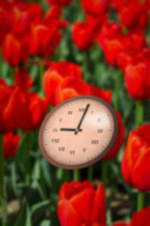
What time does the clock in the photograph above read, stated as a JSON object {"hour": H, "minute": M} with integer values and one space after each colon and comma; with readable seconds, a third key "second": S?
{"hour": 9, "minute": 2}
